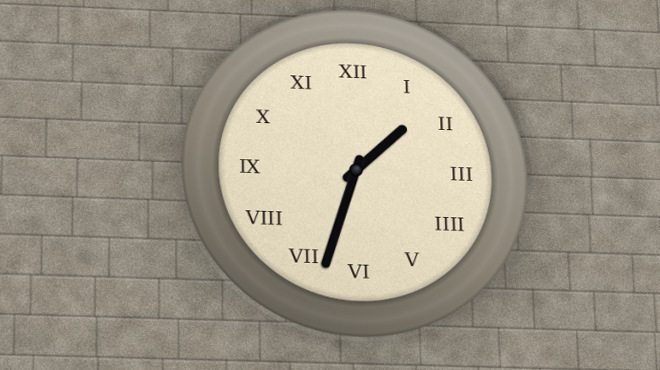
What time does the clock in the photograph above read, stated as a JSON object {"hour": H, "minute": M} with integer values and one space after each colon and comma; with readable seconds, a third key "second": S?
{"hour": 1, "minute": 33}
